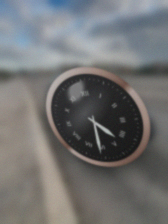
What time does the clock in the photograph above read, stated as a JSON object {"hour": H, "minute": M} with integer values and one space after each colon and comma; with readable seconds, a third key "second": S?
{"hour": 4, "minute": 31}
